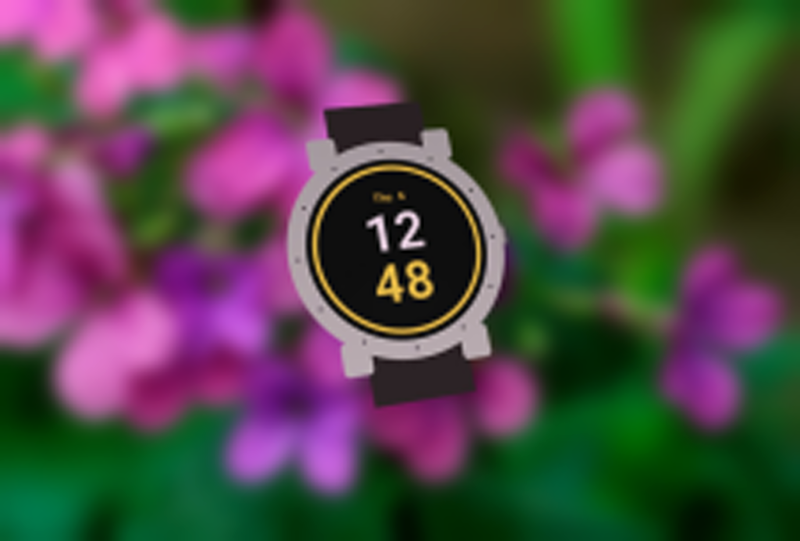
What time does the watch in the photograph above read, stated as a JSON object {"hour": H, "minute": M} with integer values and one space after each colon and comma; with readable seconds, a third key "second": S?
{"hour": 12, "minute": 48}
